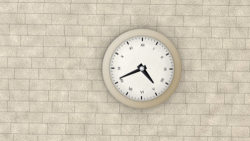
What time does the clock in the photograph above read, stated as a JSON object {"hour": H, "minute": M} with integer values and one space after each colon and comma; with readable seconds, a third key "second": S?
{"hour": 4, "minute": 41}
